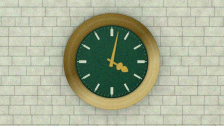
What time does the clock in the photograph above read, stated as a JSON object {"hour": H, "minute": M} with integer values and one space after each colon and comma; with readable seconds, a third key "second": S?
{"hour": 4, "minute": 2}
